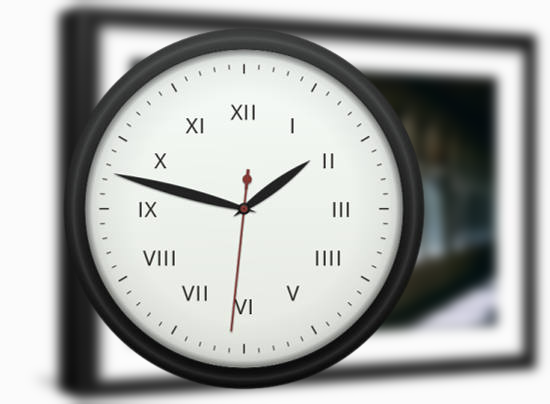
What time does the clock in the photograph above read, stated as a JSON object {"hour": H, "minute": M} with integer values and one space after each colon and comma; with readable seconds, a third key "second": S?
{"hour": 1, "minute": 47, "second": 31}
